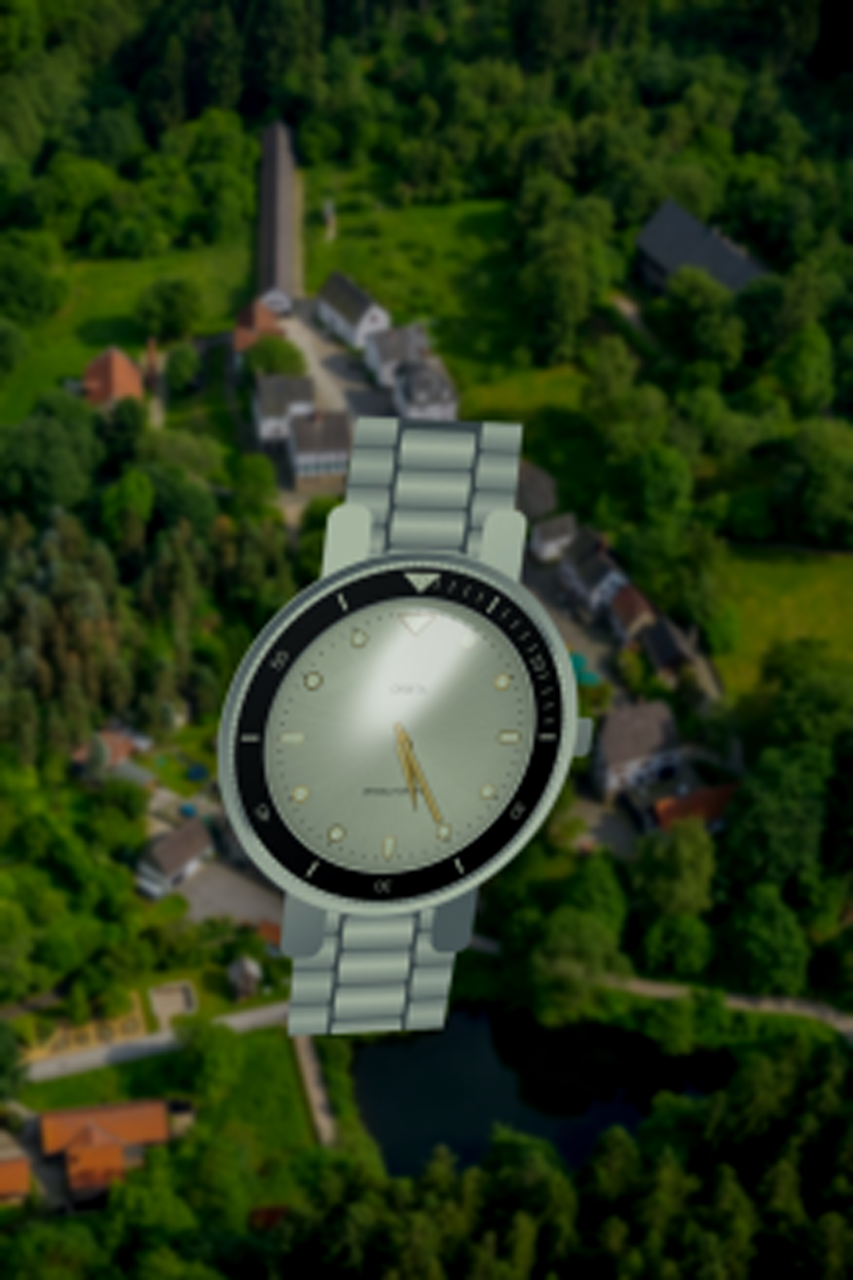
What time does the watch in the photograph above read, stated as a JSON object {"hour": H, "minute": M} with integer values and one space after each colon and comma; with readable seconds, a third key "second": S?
{"hour": 5, "minute": 25}
